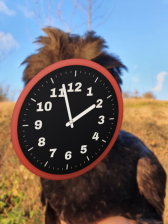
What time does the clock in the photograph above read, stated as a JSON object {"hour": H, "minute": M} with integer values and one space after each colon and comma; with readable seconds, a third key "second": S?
{"hour": 1, "minute": 57}
